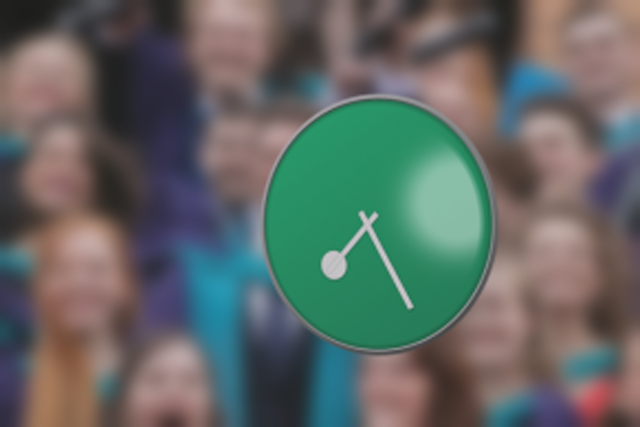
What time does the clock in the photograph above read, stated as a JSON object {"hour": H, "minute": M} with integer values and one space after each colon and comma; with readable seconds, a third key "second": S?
{"hour": 7, "minute": 25}
